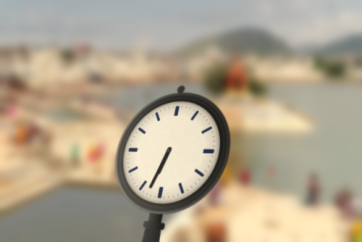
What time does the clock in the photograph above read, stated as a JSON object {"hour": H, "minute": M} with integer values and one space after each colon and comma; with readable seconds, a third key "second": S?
{"hour": 6, "minute": 33}
